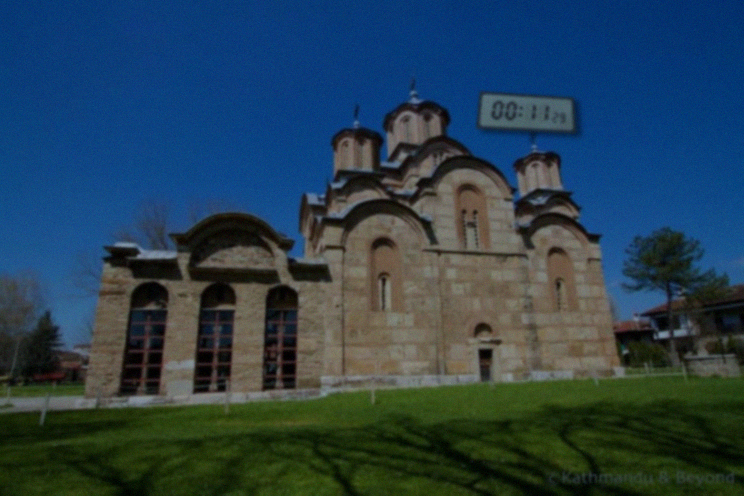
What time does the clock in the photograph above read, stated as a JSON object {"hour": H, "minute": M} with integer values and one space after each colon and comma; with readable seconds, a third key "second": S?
{"hour": 0, "minute": 11}
